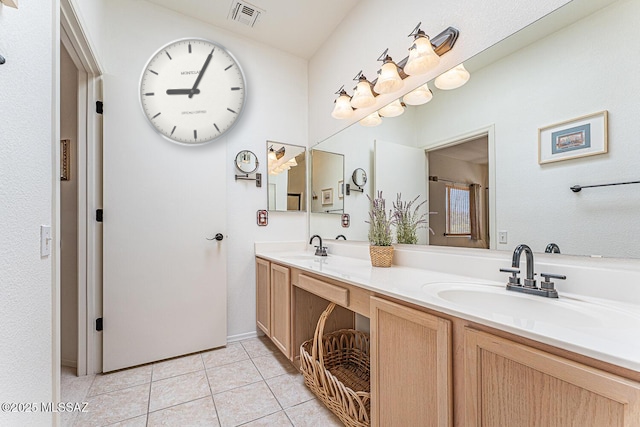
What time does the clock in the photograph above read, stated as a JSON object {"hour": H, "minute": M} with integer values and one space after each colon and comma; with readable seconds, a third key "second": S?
{"hour": 9, "minute": 5}
